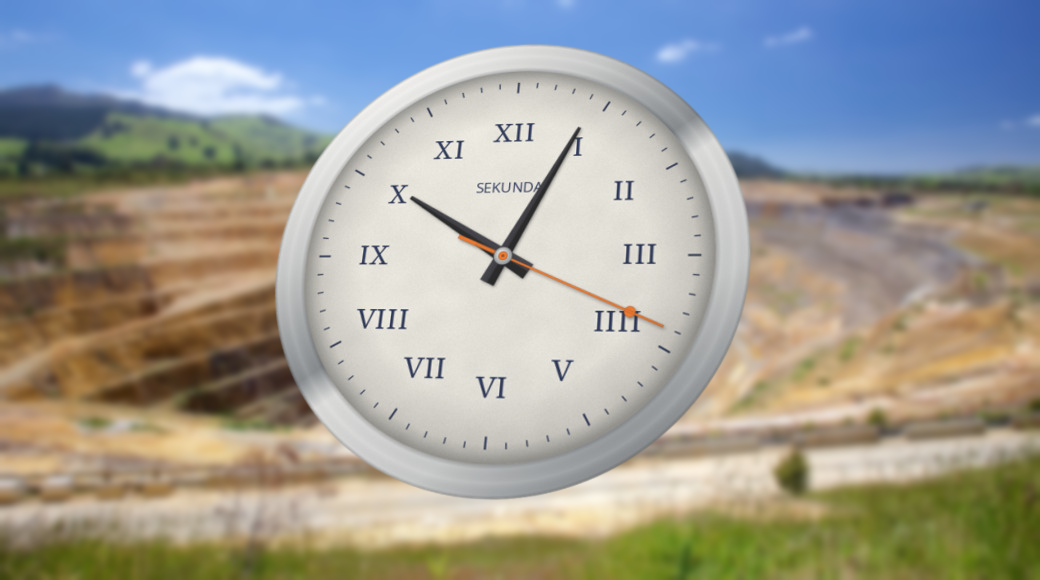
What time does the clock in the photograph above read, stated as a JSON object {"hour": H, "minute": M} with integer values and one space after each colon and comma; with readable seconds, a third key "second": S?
{"hour": 10, "minute": 4, "second": 19}
